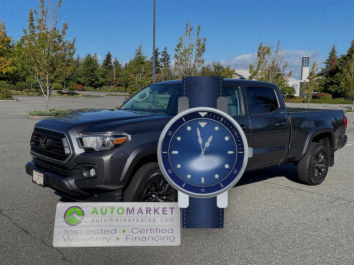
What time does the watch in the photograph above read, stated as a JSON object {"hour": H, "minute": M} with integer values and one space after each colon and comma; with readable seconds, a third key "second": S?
{"hour": 12, "minute": 58}
